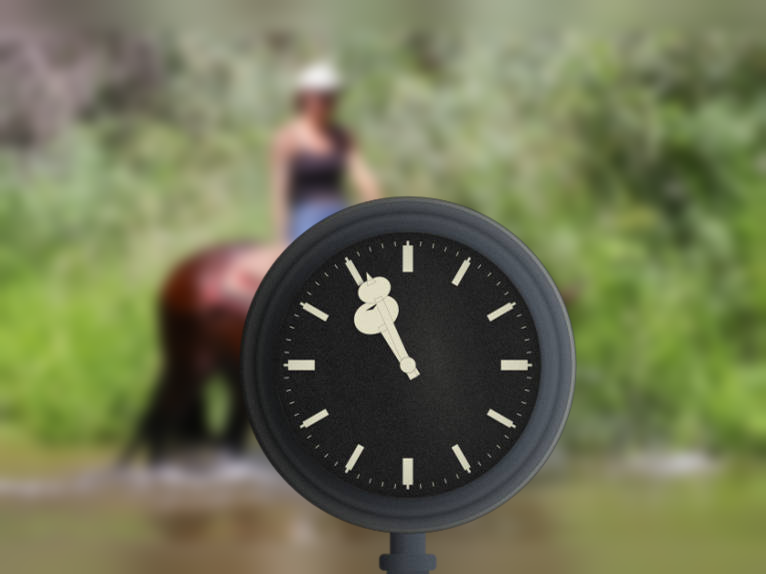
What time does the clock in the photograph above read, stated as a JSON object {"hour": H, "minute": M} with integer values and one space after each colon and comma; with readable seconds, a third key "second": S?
{"hour": 10, "minute": 56}
